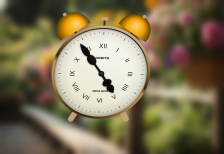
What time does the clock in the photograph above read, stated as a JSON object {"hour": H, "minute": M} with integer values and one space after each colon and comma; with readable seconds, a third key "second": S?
{"hour": 4, "minute": 54}
